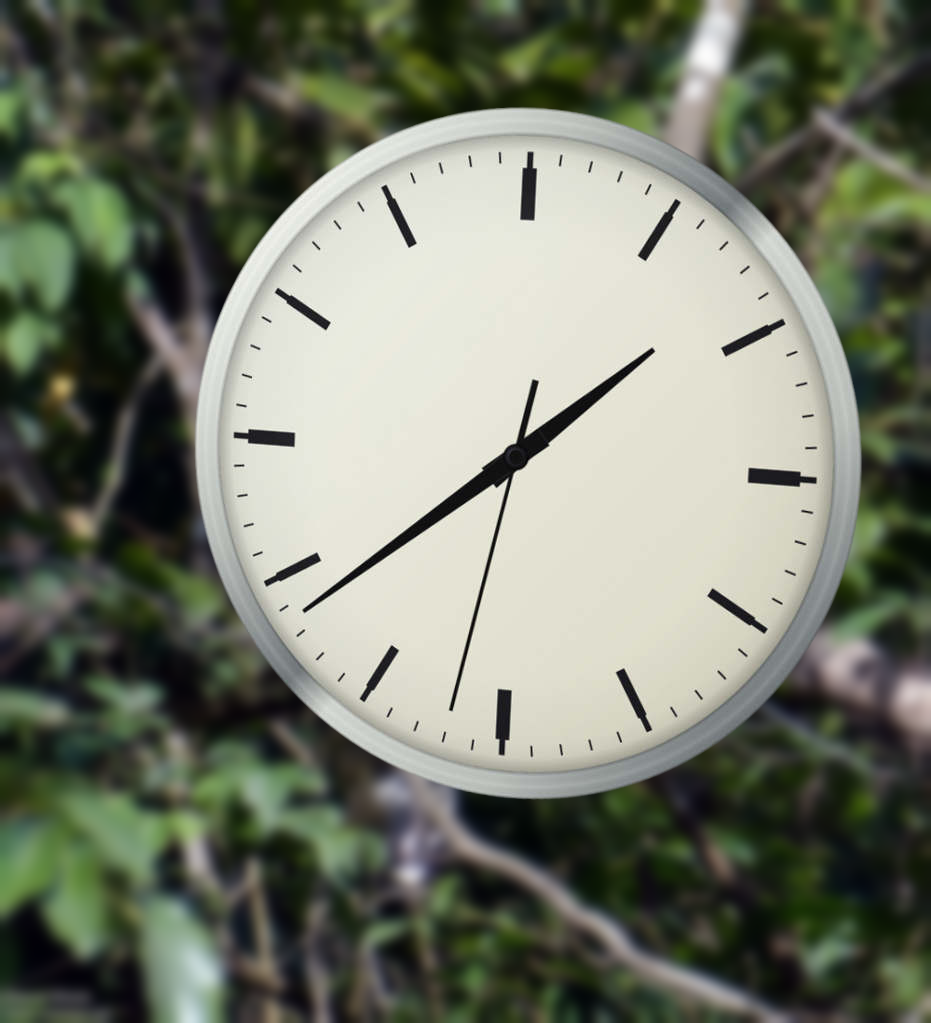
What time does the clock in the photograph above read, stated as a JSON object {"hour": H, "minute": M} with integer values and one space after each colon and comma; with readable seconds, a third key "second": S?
{"hour": 1, "minute": 38, "second": 32}
